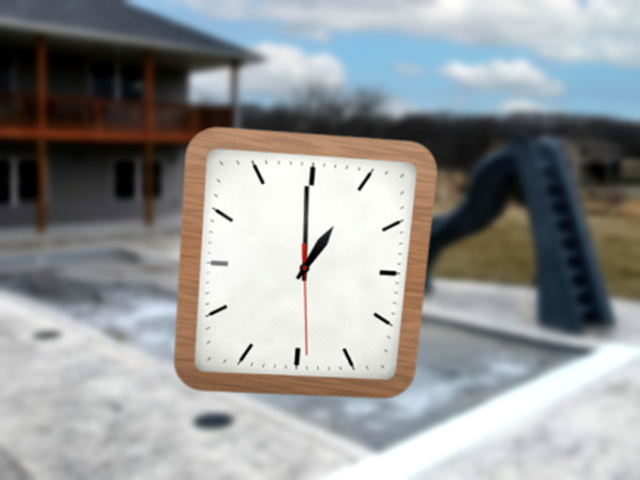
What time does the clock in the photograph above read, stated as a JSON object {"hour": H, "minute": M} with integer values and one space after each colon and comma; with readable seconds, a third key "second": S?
{"hour": 12, "minute": 59, "second": 29}
